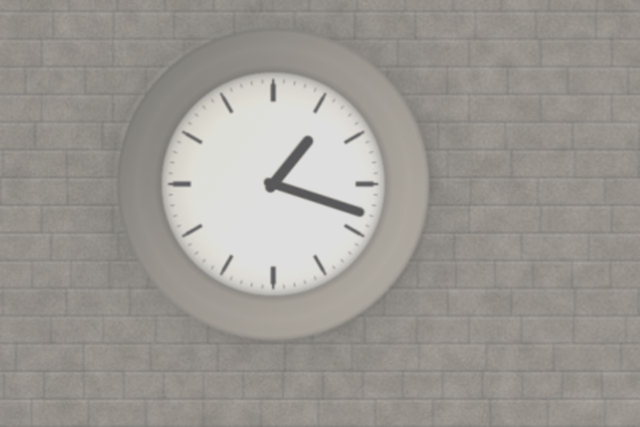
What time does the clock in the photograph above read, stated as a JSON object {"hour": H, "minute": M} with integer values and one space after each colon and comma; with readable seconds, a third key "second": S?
{"hour": 1, "minute": 18}
